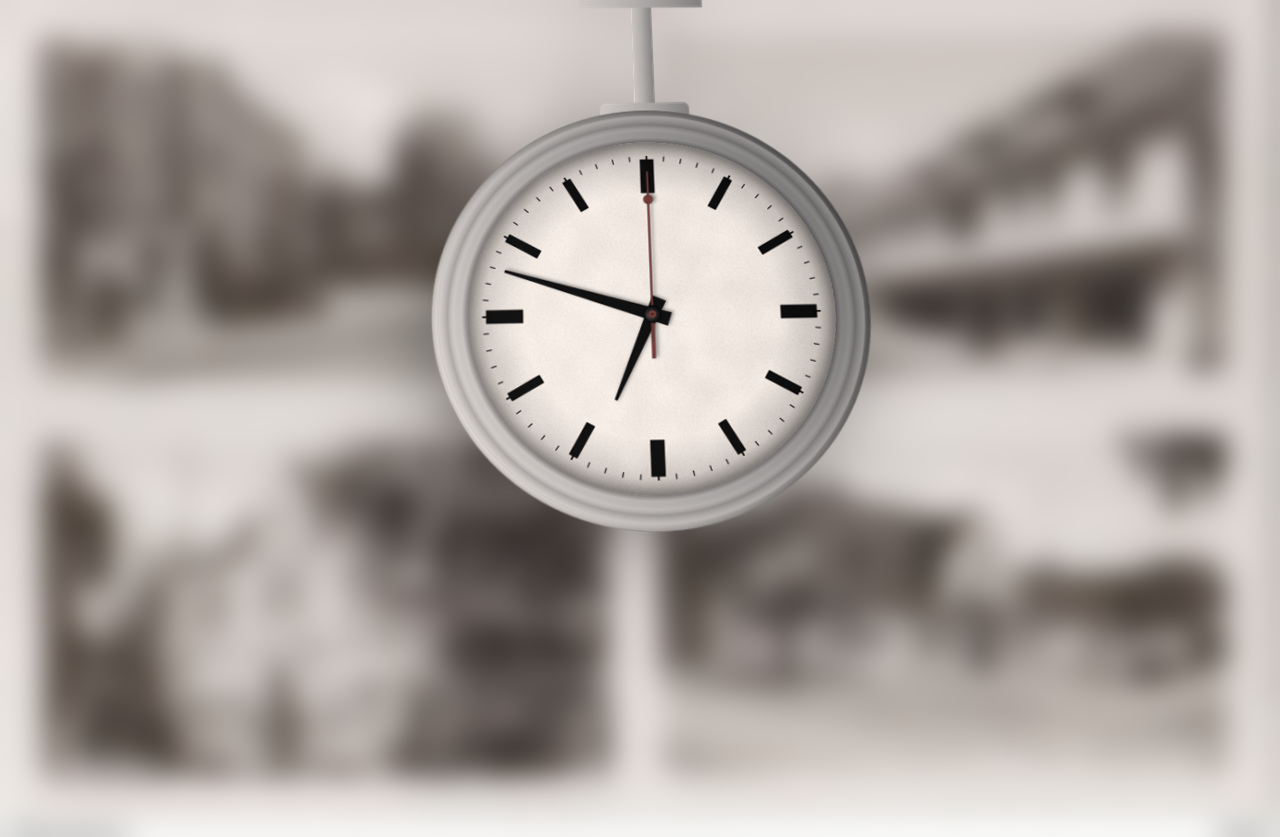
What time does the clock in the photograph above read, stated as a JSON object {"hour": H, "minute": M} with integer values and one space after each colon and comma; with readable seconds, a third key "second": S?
{"hour": 6, "minute": 48, "second": 0}
